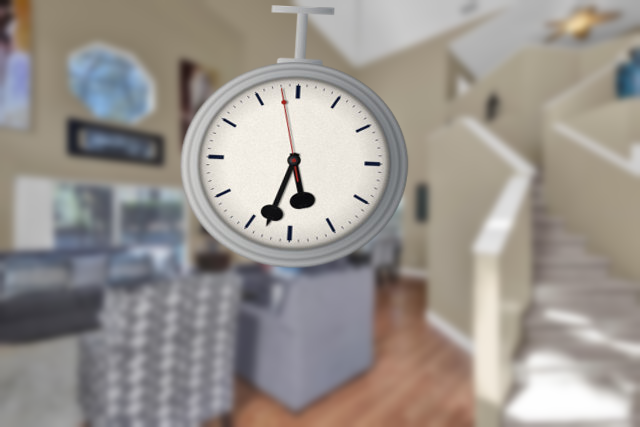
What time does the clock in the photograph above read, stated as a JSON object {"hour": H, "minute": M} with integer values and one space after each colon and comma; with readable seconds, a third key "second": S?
{"hour": 5, "minute": 32, "second": 58}
